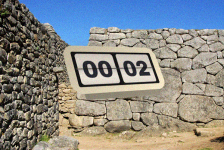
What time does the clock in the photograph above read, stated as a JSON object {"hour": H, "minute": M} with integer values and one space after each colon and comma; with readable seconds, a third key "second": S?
{"hour": 0, "minute": 2}
